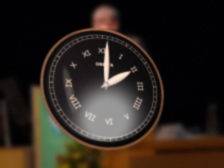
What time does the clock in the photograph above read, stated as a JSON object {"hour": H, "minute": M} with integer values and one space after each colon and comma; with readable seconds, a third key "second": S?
{"hour": 2, "minute": 1}
